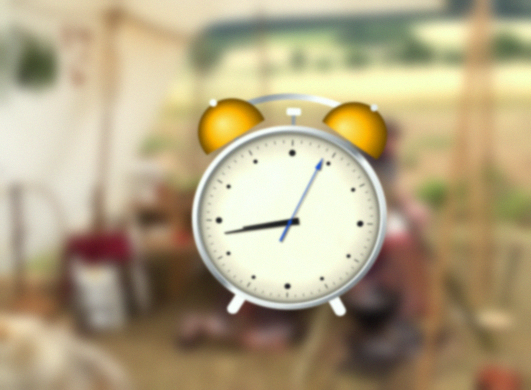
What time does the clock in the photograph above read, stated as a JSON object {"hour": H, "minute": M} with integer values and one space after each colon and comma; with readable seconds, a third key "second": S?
{"hour": 8, "minute": 43, "second": 4}
